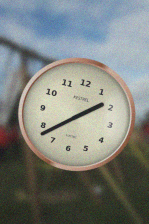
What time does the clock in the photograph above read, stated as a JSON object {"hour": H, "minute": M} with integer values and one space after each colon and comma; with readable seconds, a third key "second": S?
{"hour": 1, "minute": 38}
